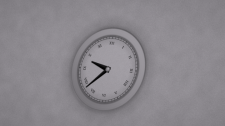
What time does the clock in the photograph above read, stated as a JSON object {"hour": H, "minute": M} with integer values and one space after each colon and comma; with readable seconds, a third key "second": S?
{"hour": 9, "minute": 38}
